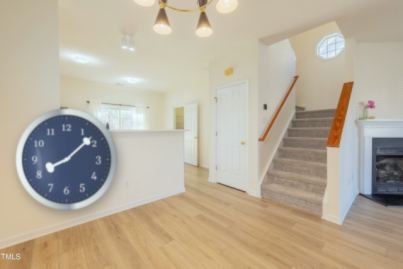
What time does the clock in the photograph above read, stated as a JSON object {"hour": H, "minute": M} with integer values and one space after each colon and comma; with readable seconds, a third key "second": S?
{"hour": 8, "minute": 8}
